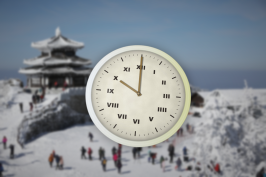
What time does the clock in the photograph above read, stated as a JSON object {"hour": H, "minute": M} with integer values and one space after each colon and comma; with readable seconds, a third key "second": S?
{"hour": 10, "minute": 0}
